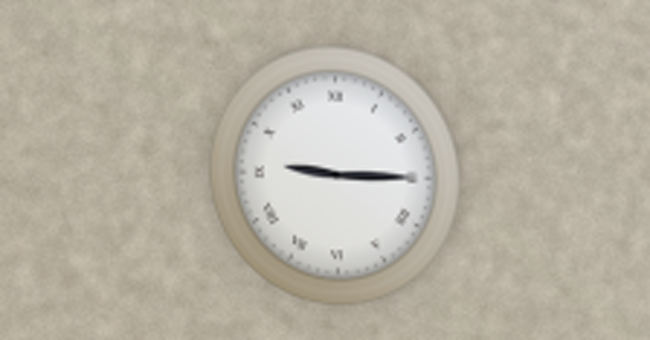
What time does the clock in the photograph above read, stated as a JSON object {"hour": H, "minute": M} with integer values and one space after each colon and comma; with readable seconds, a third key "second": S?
{"hour": 9, "minute": 15}
